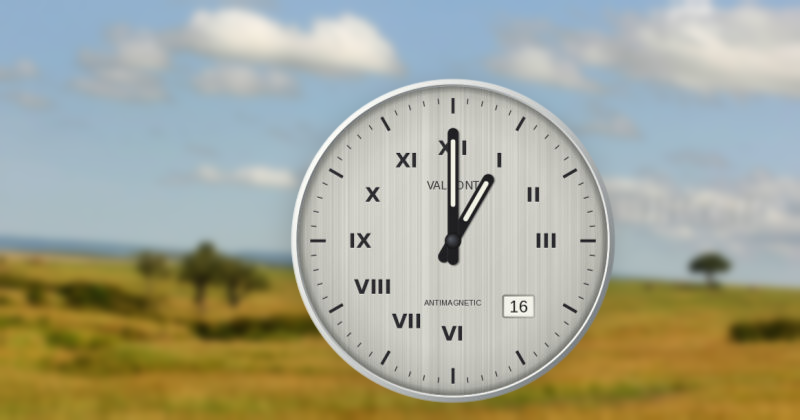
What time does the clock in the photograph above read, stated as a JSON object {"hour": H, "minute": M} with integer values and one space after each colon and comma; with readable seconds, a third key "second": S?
{"hour": 1, "minute": 0}
